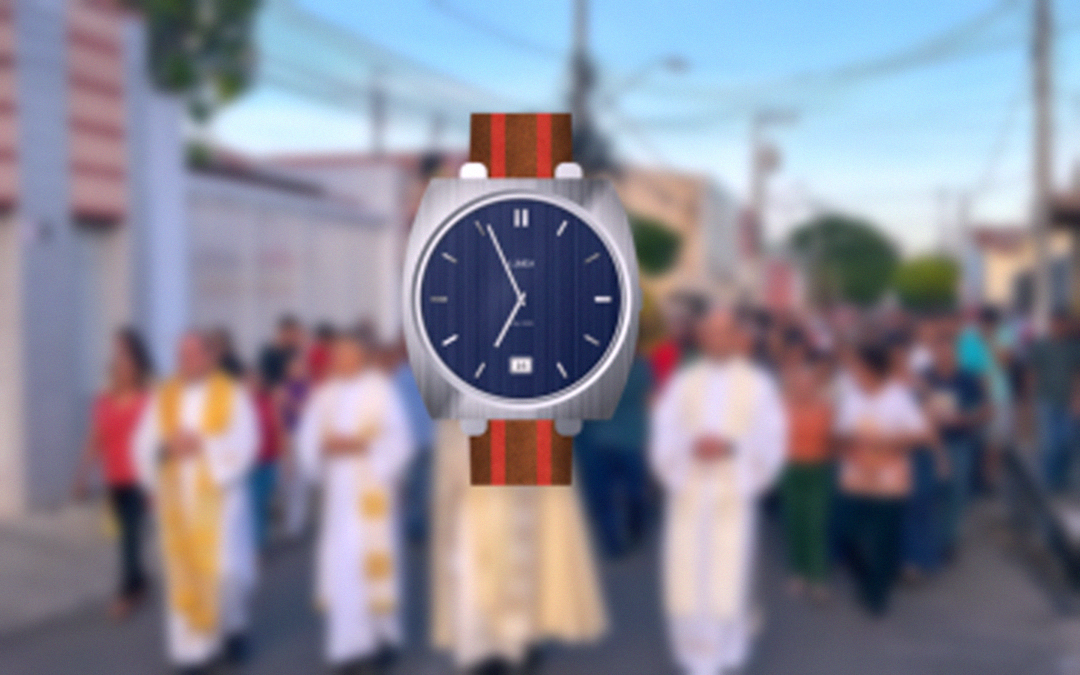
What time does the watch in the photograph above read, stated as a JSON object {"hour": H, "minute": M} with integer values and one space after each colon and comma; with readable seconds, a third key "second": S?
{"hour": 6, "minute": 56}
